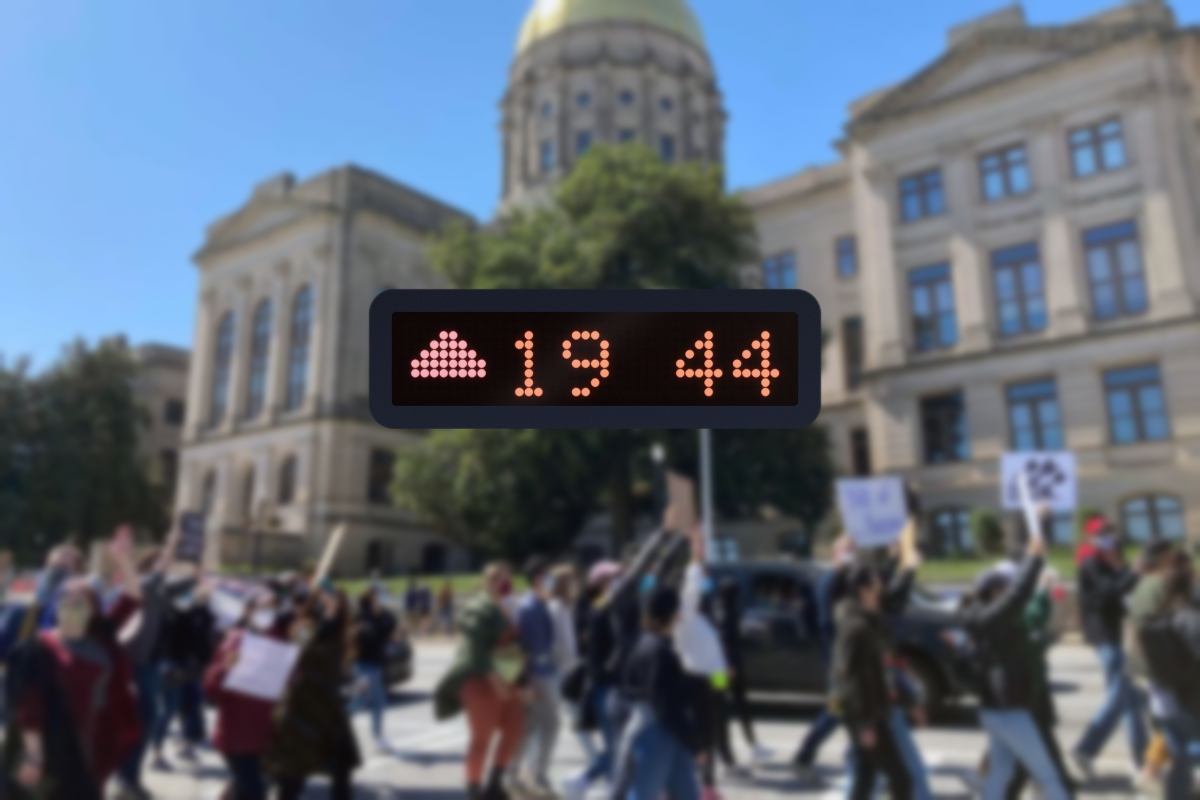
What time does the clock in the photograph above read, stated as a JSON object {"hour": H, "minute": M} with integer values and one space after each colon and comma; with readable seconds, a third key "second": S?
{"hour": 19, "minute": 44}
